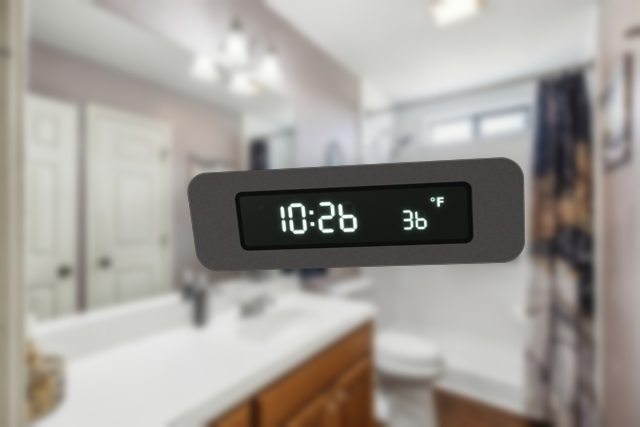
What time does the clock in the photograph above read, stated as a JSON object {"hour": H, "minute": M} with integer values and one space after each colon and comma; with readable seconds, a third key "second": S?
{"hour": 10, "minute": 26}
